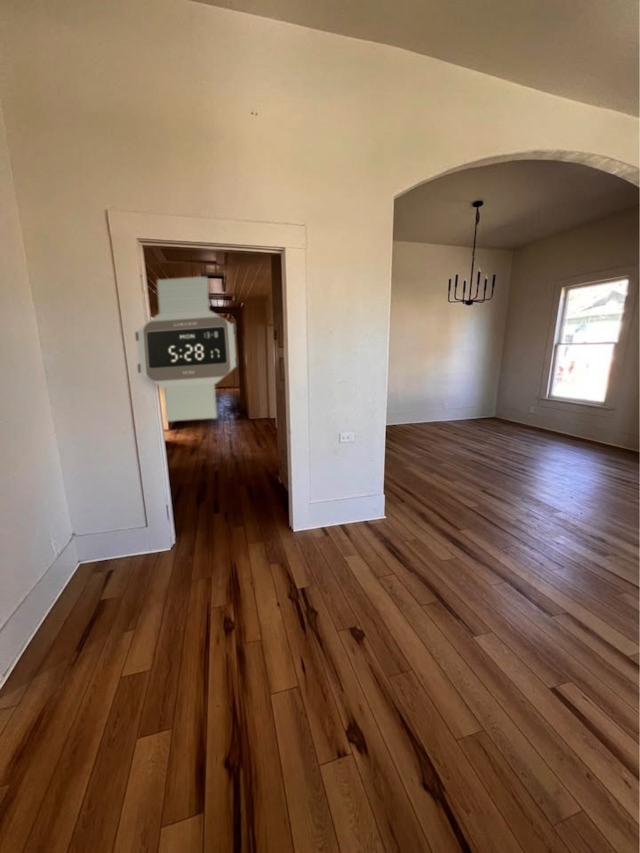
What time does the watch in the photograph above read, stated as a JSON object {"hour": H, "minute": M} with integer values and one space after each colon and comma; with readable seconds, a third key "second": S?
{"hour": 5, "minute": 28, "second": 17}
